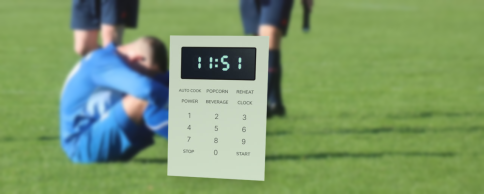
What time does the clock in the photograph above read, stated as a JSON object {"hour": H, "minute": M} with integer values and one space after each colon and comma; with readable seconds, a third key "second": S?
{"hour": 11, "minute": 51}
